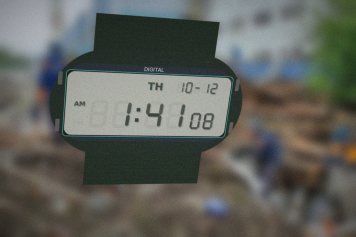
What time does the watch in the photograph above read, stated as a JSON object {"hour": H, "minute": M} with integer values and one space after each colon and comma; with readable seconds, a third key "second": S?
{"hour": 1, "minute": 41, "second": 8}
